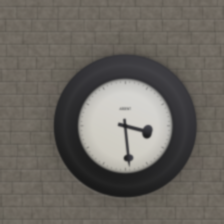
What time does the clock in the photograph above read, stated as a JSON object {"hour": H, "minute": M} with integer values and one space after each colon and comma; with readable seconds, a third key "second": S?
{"hour": 3, "minute": 29}
